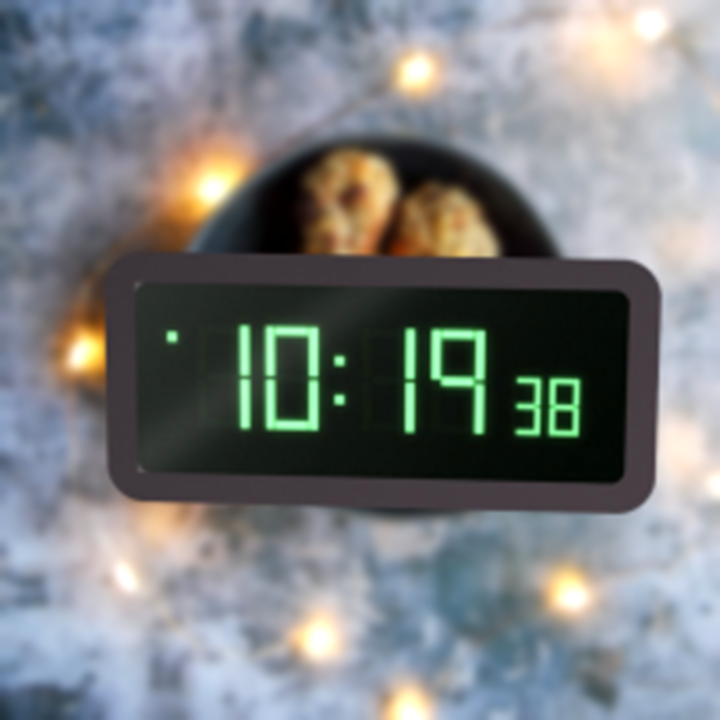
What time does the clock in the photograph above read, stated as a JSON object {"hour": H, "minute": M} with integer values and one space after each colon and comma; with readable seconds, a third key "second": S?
{"hour": 10, "minute": 19, "second": 38}
